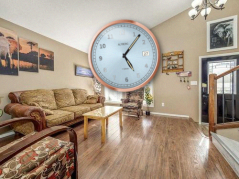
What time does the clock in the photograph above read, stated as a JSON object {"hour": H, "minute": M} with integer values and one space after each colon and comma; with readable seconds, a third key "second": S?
{"hour": 5, "minute": 7}
